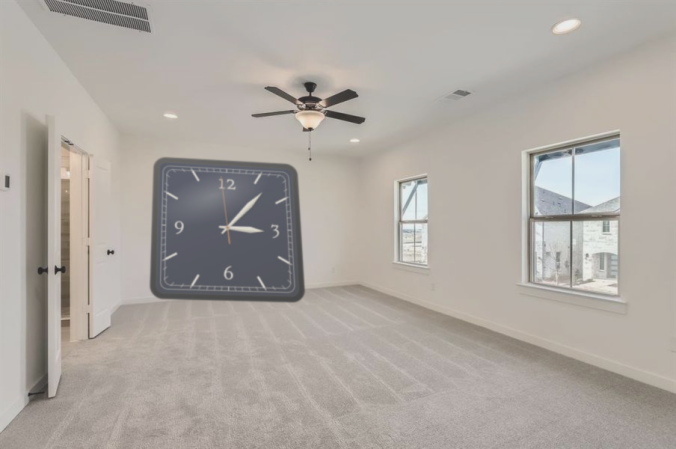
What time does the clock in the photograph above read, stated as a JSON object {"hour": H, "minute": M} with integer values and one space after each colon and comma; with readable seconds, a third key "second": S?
{"hour": 3, "minute": 6, "second": 59}
